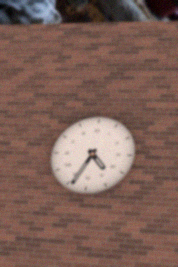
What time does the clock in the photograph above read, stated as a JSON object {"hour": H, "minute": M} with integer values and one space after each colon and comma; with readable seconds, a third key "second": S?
{"hour": 4, "minute": 34}
